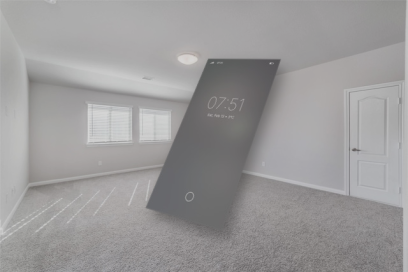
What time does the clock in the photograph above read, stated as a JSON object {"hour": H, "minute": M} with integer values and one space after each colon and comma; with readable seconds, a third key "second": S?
{"hour": 7, "minute": 51}
